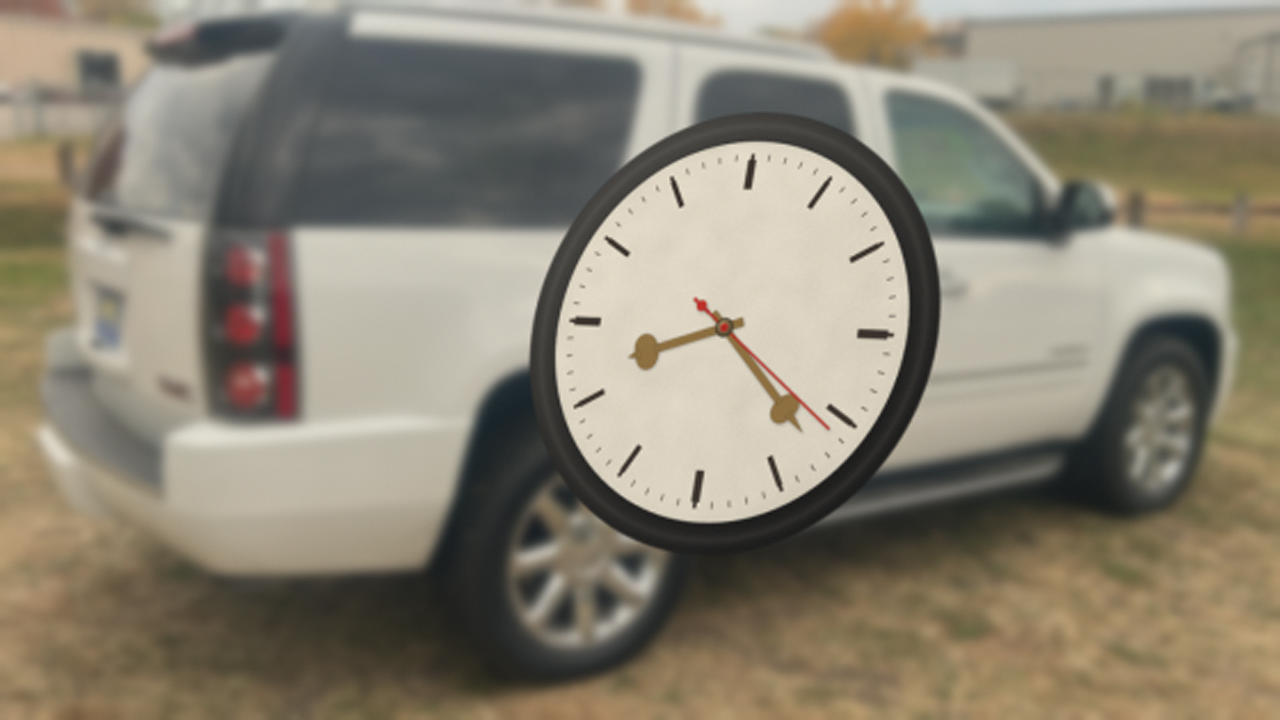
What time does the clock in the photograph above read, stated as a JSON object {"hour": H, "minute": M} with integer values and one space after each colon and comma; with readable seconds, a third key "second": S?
{"hour": 8, "minute": 22, "second": 21}
